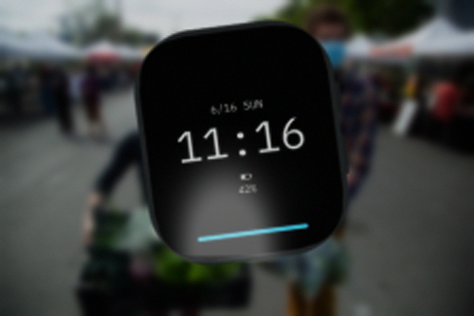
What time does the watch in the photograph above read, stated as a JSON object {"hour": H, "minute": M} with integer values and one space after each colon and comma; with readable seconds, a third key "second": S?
{"hour": 11, "minute": 16}
